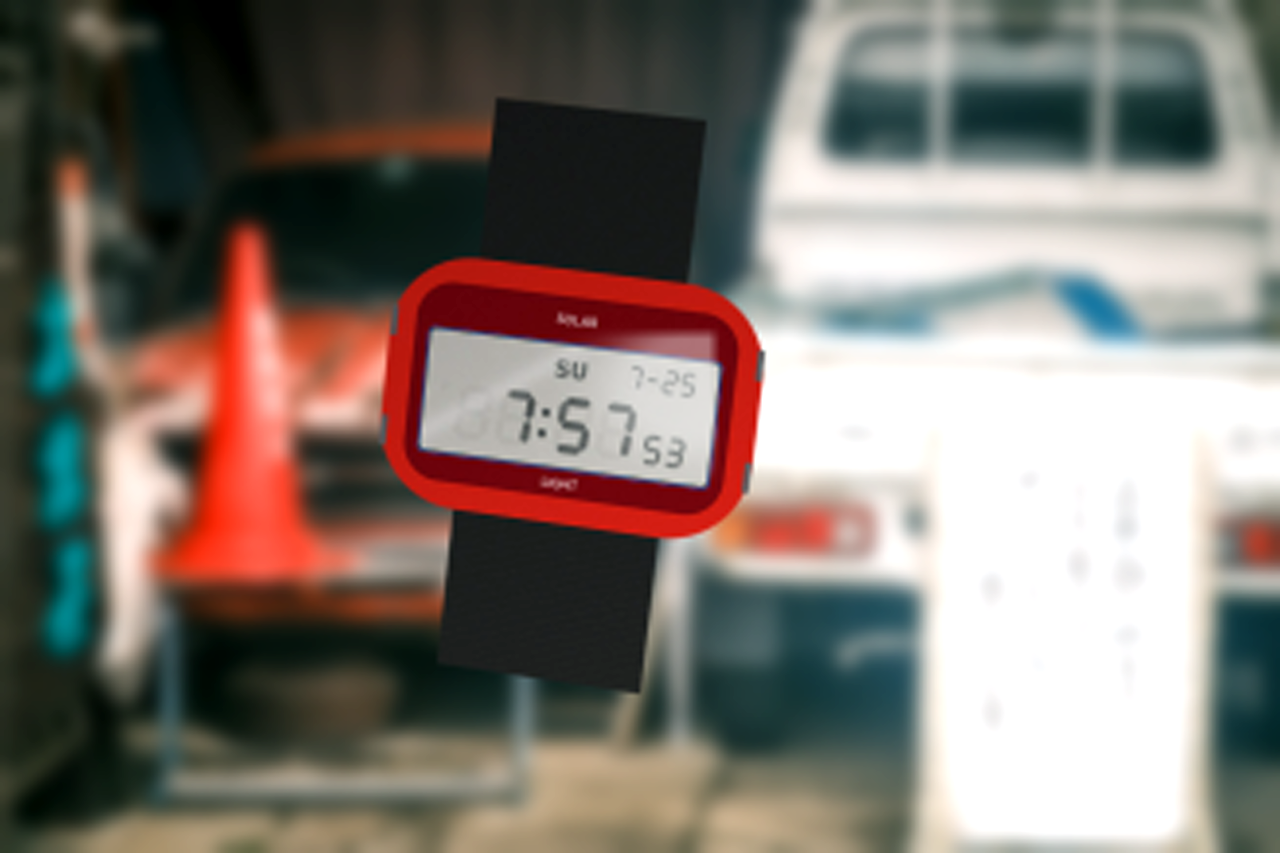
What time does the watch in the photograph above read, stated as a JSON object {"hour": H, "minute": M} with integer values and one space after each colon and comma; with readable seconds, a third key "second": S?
{"hour": 7, "minute": 57, "second": 53}
